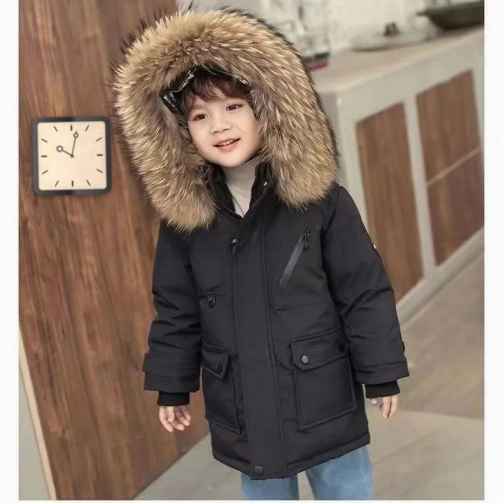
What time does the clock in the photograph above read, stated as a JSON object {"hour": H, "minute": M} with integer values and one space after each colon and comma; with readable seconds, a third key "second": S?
{"hour": 10, "minute": 2}
